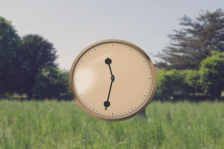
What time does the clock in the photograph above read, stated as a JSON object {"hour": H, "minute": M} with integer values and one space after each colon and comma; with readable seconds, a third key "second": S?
{"hour": 11, "minute": 32}
